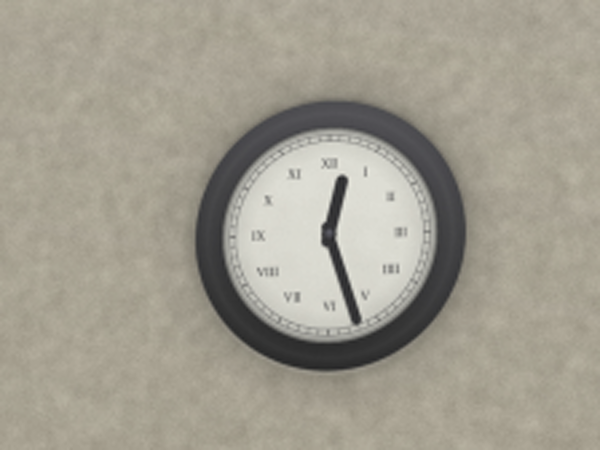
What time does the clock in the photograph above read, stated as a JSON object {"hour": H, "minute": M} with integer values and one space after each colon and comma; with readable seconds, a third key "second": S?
{"hour": 12, "minute": 27}
